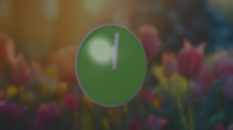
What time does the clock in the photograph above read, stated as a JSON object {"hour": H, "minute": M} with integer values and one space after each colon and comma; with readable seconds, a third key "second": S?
{"hour": 12, "minute": 1}
